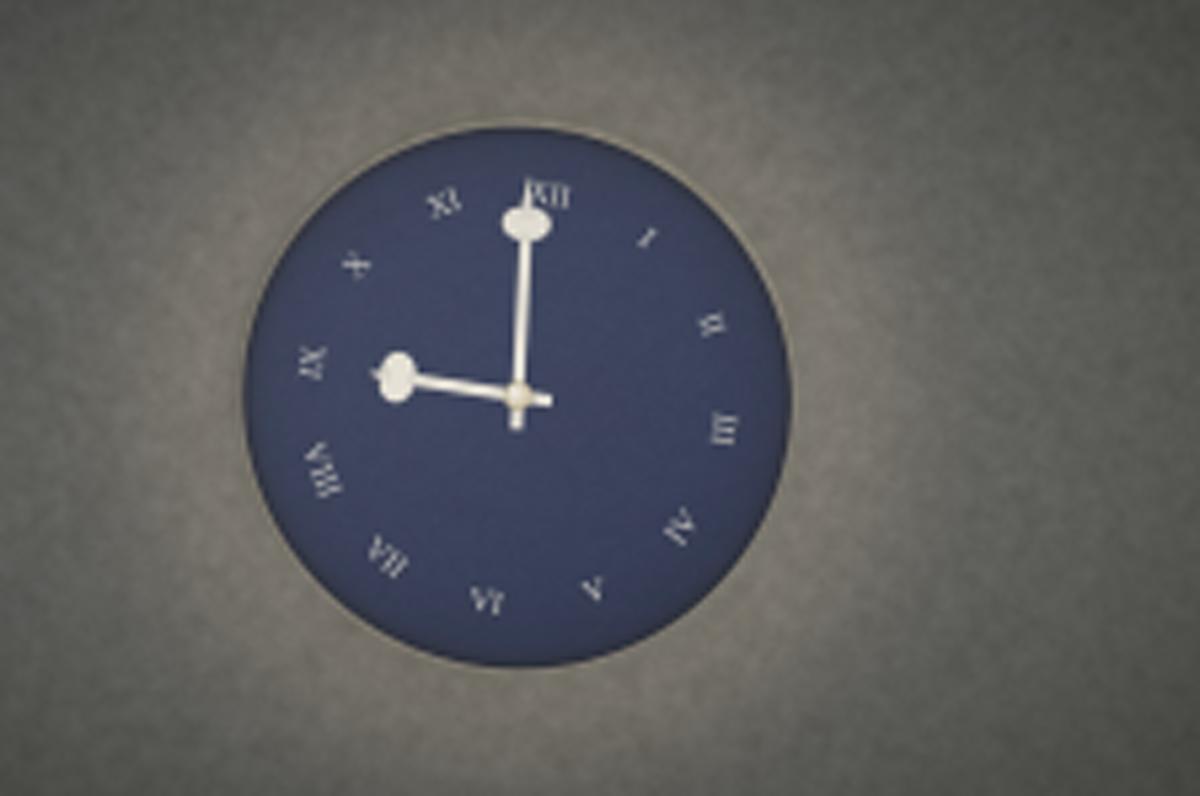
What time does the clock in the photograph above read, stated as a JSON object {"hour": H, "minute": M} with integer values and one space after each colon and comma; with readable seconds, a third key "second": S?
{"hour": 8, "minute": 59}
